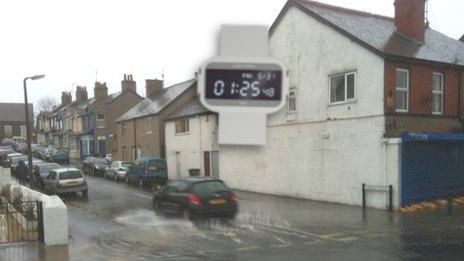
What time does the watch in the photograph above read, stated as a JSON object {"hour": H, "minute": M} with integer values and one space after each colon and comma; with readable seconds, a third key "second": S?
{"hour": 1, "minute": 25}
